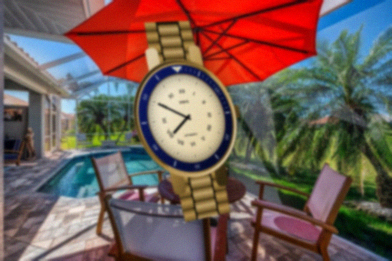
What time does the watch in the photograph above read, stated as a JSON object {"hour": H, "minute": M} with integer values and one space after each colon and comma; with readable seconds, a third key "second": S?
{"hour": 7, "minute": 50}
